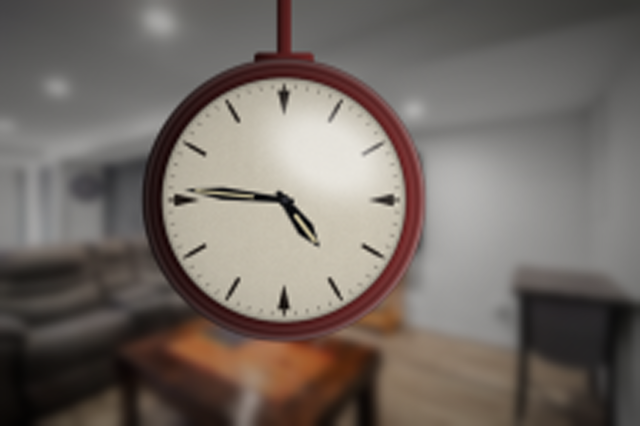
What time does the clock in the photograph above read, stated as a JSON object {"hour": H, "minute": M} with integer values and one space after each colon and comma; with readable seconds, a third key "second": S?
{"hour": 4, "minute": 46}
